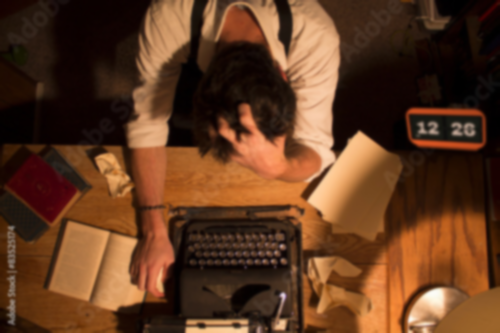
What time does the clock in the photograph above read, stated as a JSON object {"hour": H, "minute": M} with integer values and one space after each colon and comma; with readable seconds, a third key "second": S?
{"hour": 12, "minute": 26}
